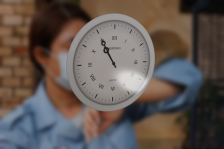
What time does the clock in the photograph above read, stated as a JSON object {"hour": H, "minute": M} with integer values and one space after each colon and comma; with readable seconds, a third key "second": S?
{"hour": 10, "minute": 55}
